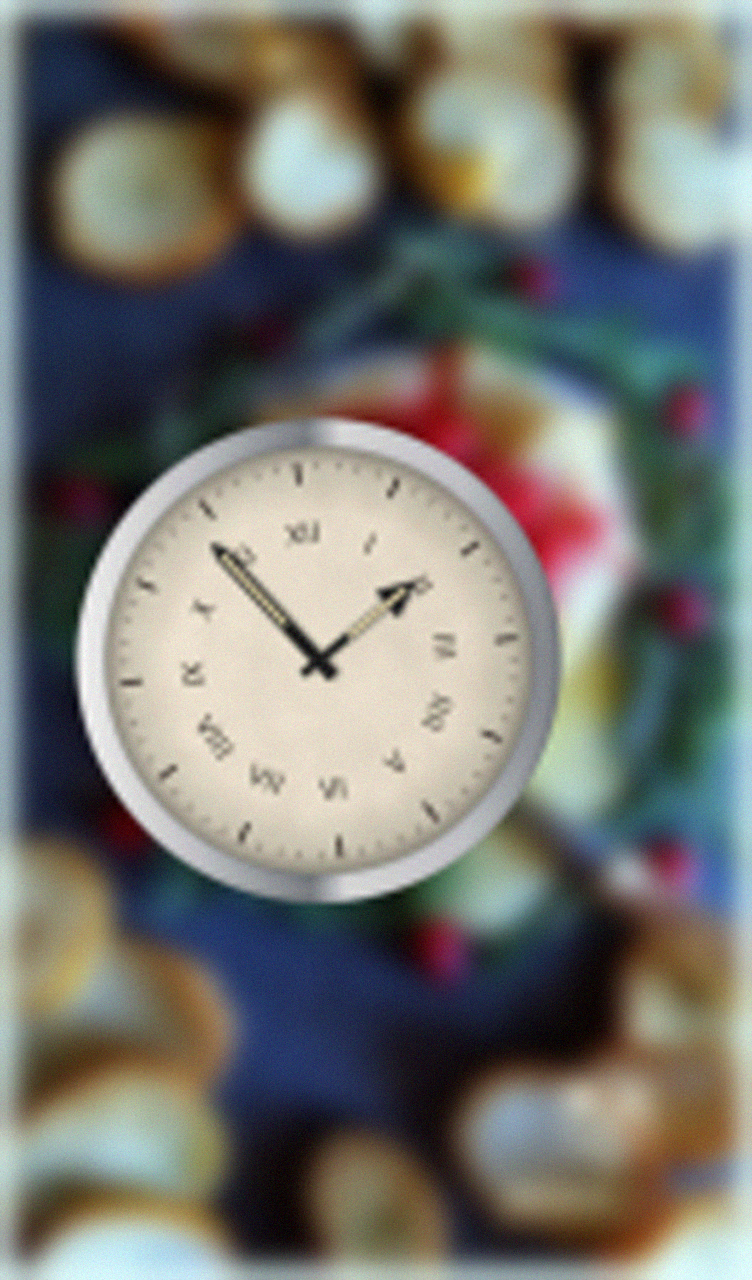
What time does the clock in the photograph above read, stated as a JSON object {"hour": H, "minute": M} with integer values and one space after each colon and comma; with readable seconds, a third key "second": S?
{"hour": 1, "minute": 54}
